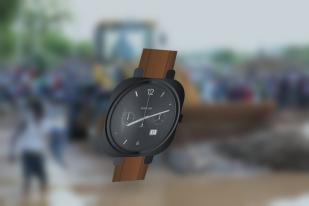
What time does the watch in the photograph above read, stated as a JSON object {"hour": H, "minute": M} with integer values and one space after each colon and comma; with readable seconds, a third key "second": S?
{"hour": 8, "minute": 12}
